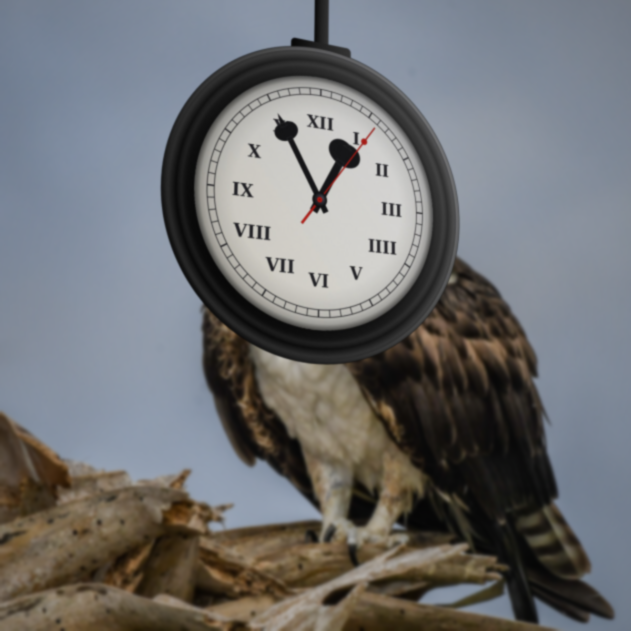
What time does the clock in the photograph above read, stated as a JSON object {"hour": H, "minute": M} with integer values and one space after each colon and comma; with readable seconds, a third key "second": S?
{"hour": 12, "minute": 55, "second": 6}
